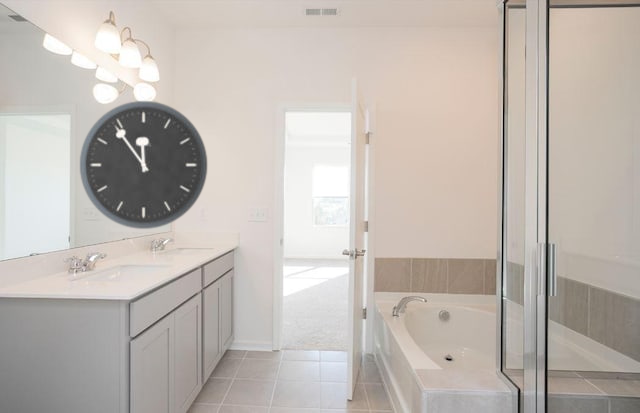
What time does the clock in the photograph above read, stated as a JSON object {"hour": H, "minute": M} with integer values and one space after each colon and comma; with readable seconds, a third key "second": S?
{"hour": 11, "minute": 54}
